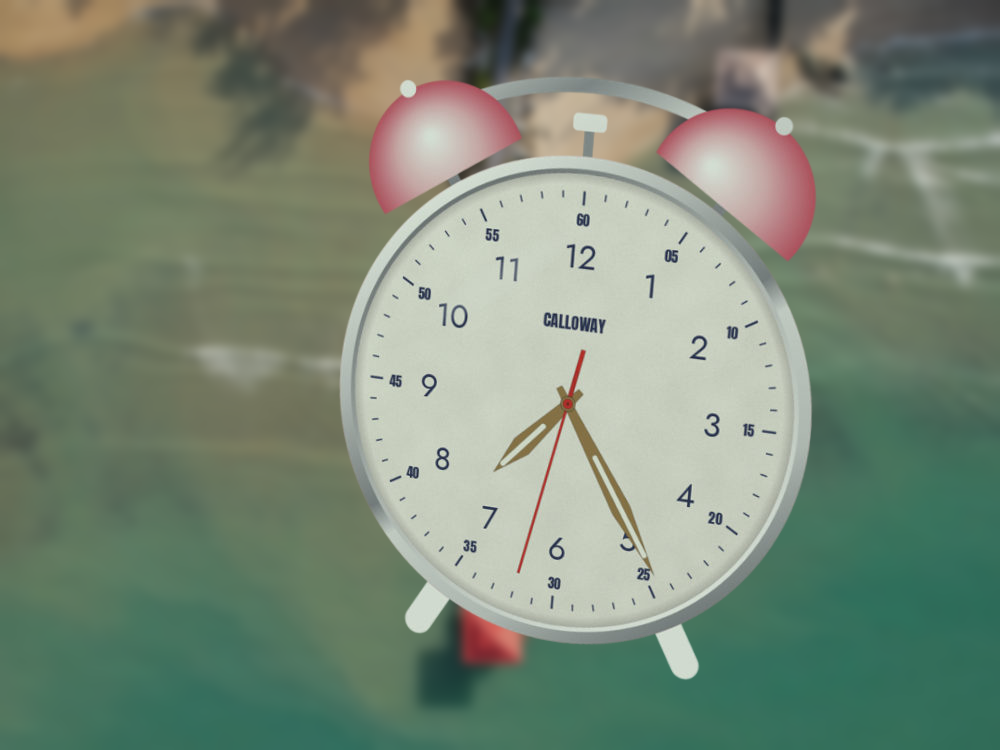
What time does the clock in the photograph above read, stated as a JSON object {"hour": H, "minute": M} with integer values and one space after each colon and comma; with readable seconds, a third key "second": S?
{"hour": 7, "minute": 24, "second": 32}
